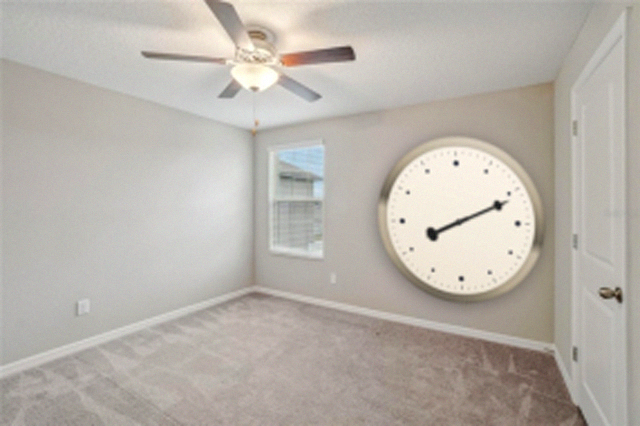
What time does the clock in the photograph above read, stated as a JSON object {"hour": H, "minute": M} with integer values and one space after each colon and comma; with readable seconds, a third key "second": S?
{"hour": 8, "minute": 11}
